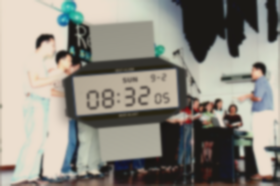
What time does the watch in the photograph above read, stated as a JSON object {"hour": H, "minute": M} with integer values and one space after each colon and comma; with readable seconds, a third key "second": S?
{"hour": 8, "minute": 32}
